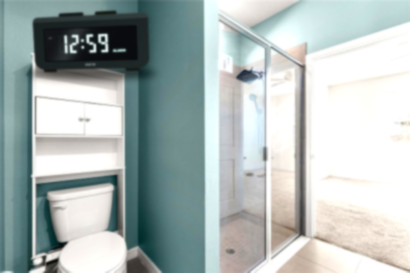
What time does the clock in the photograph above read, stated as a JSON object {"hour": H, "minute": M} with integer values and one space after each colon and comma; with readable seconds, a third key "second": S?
{"hour": 12, "minute": 59}
